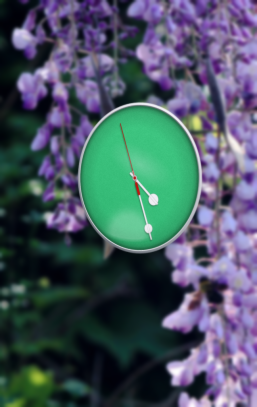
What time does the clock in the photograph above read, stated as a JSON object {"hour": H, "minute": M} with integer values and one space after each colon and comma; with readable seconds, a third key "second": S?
{"hour": 4, "minute": 26, "second": 57}
